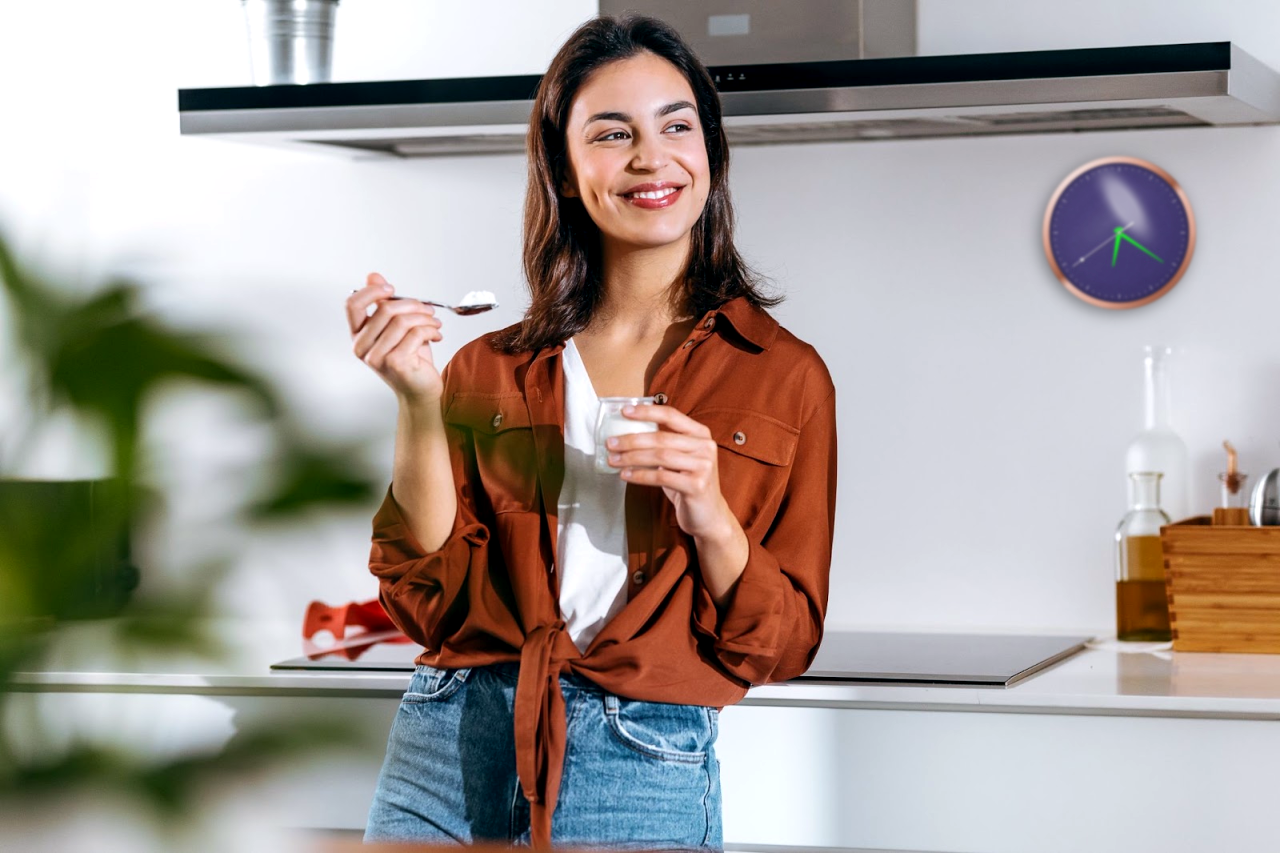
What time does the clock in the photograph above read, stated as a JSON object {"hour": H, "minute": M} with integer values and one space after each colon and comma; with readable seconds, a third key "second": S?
{"hour": 6, "minute": 20, "second": 39}
